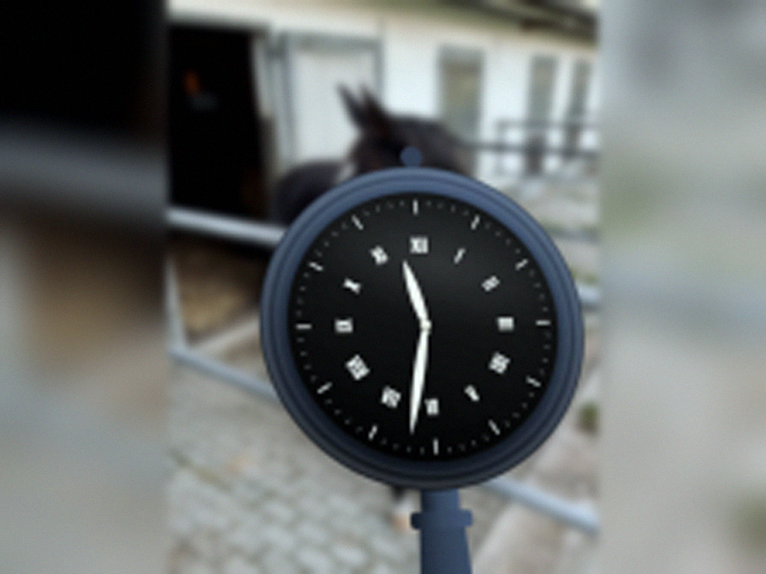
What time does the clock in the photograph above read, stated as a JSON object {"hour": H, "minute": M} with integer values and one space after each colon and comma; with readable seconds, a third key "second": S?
{"hour": 11, "minute": 32}
